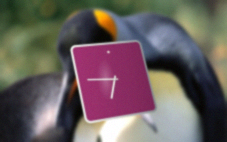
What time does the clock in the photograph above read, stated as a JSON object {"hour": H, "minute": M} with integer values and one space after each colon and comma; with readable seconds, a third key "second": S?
{"hour": 6, "minute": 46}
